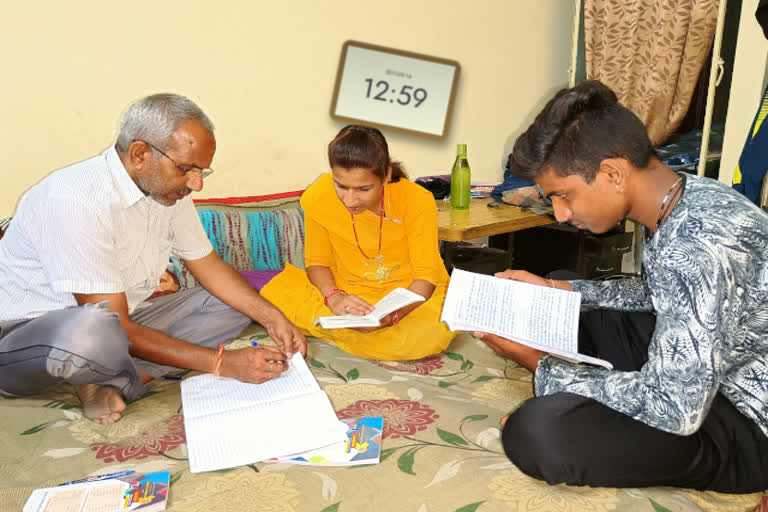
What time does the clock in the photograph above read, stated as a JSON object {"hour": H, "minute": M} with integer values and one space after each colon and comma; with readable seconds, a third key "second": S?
{"hour": 12, "minute": 59}
